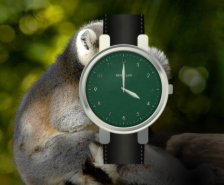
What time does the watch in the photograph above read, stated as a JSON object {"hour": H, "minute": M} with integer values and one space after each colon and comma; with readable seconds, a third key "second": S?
{"hour": 4, "minute": 0}
